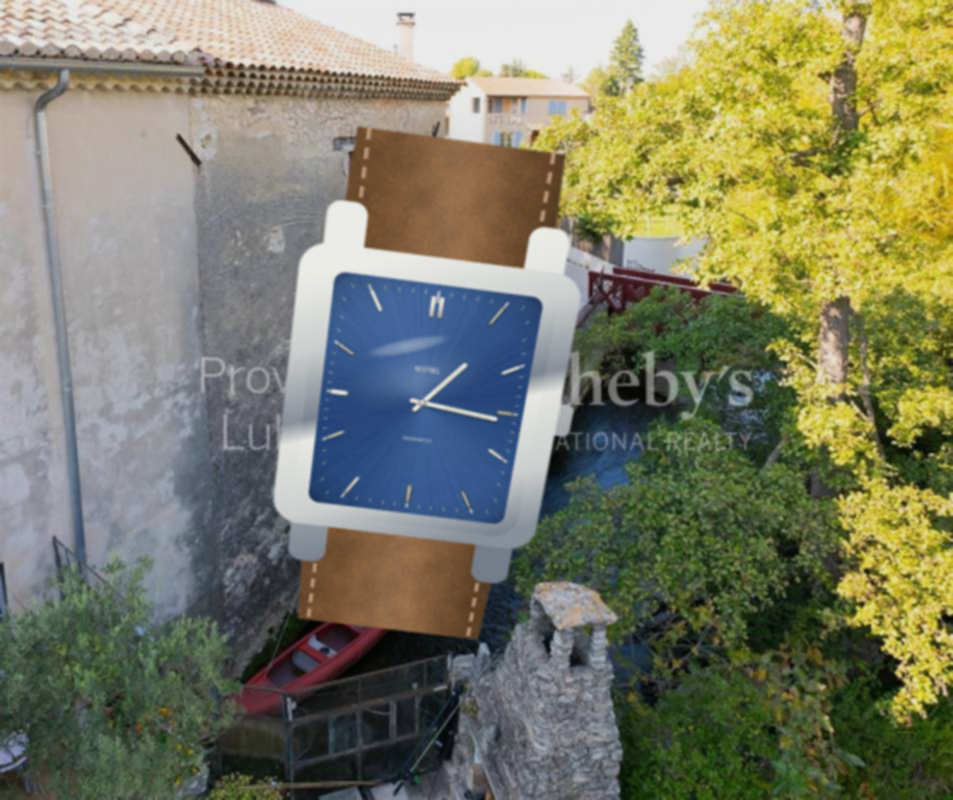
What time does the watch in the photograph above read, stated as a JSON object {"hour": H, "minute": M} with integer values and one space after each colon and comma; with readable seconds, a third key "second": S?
{"hour": 1, "minute": 16}
